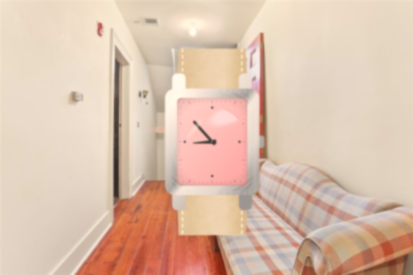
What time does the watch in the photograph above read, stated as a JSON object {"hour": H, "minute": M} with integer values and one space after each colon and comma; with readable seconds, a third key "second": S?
{"hour": 8, "minute": 53}
